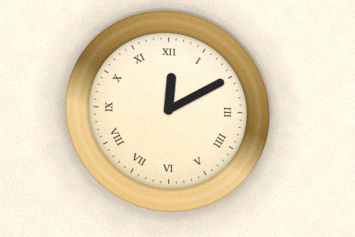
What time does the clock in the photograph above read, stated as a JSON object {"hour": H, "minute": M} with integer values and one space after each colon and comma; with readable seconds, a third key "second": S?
{"hour": 12, "minute": 10}
